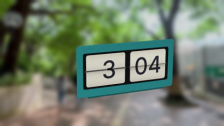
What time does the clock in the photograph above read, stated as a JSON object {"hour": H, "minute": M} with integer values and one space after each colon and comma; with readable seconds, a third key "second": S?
{"hour": 3, "minute": 4}
